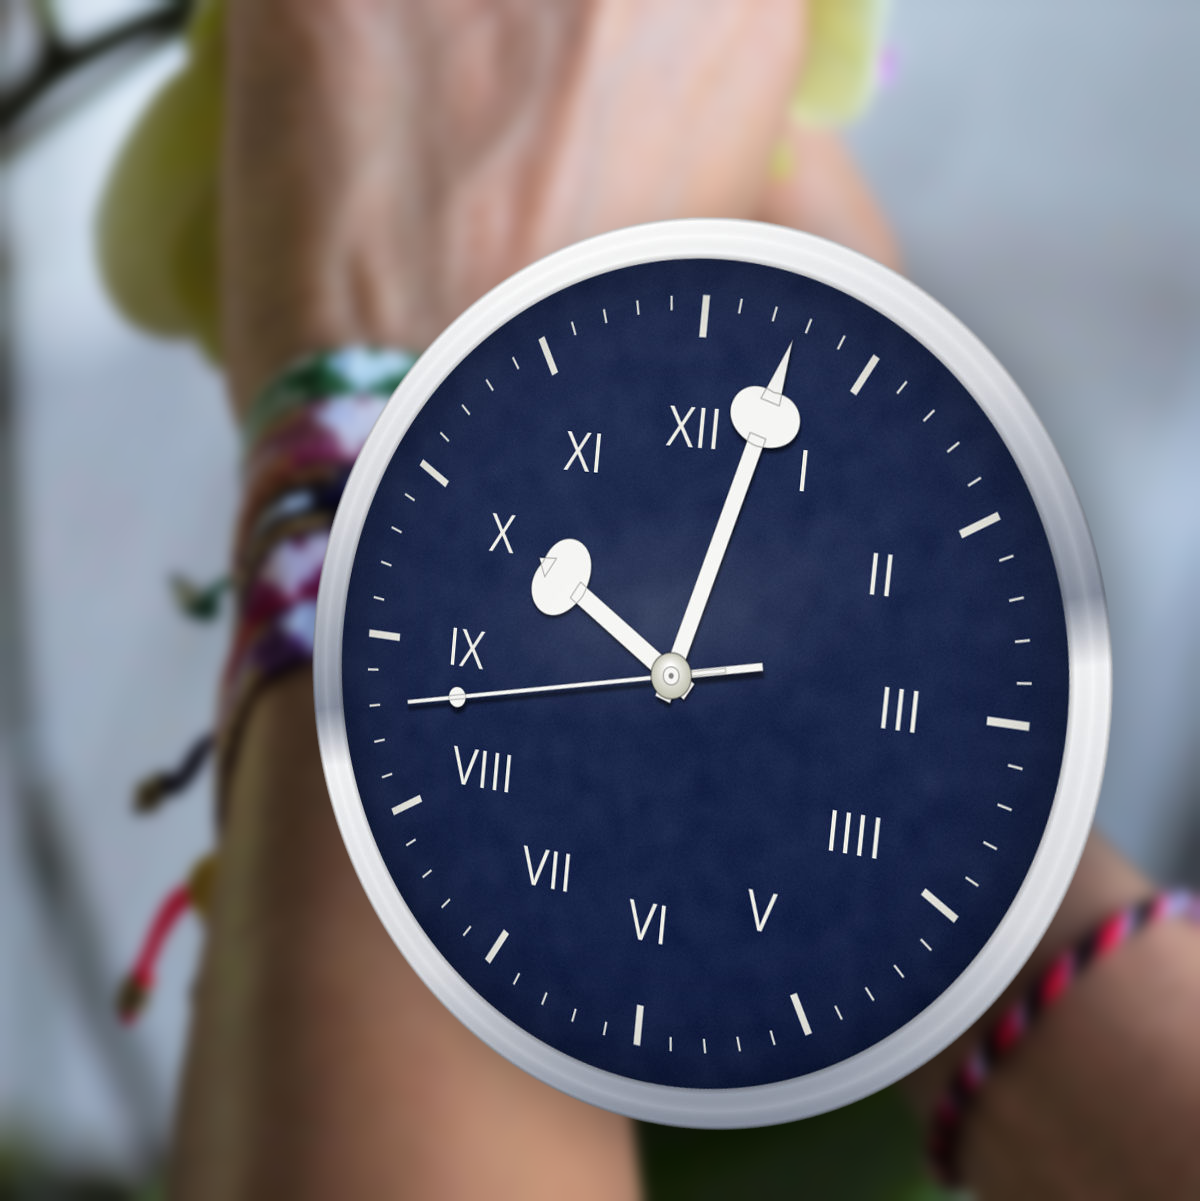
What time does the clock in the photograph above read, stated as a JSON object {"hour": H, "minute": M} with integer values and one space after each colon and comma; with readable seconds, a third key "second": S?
{"hour": 10, "minute": 2, "second": 43}
